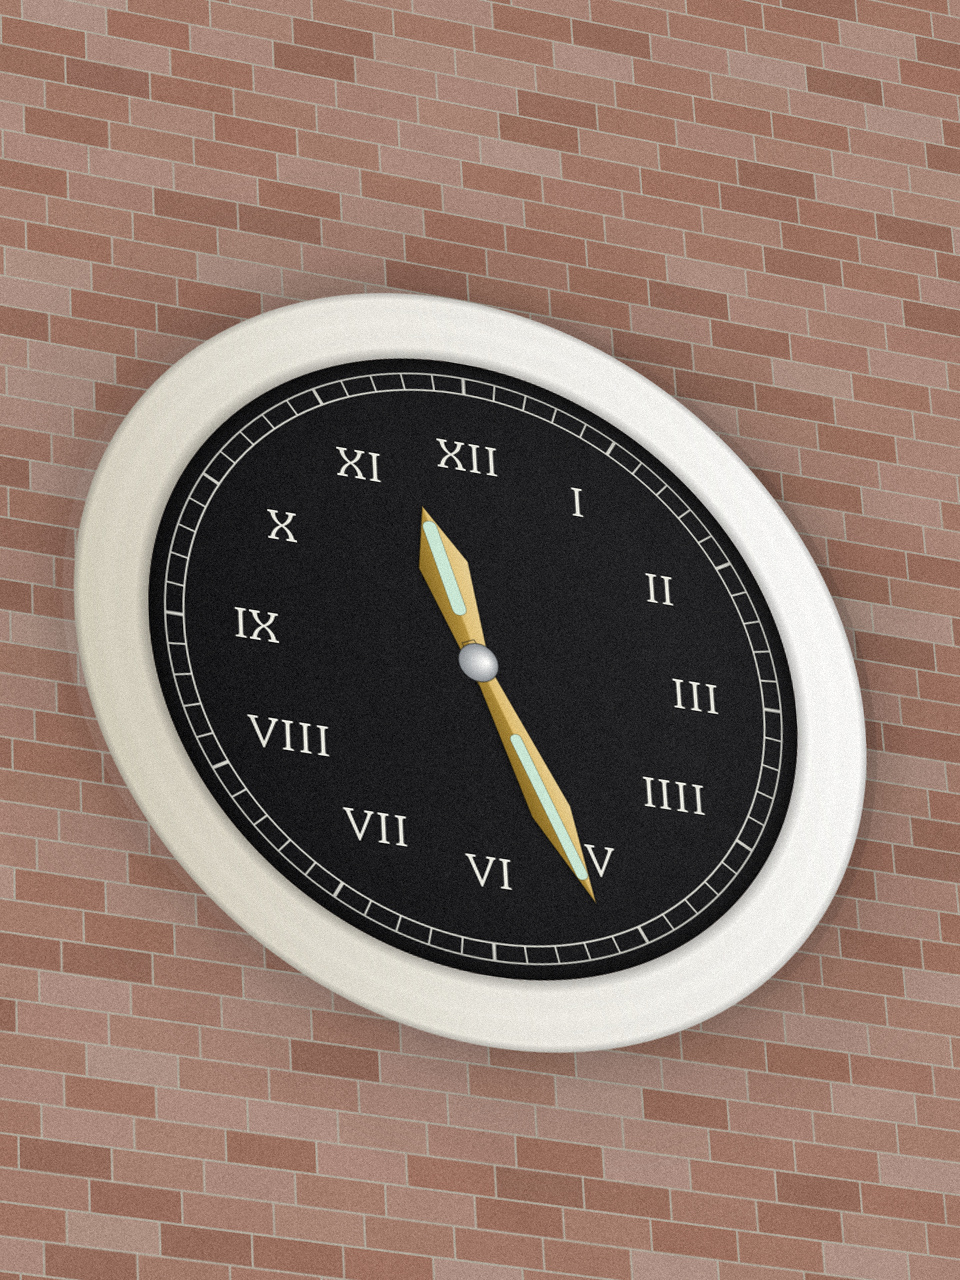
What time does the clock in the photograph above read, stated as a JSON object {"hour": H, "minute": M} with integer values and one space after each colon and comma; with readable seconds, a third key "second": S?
{"hour": 11, "minute": 26}
